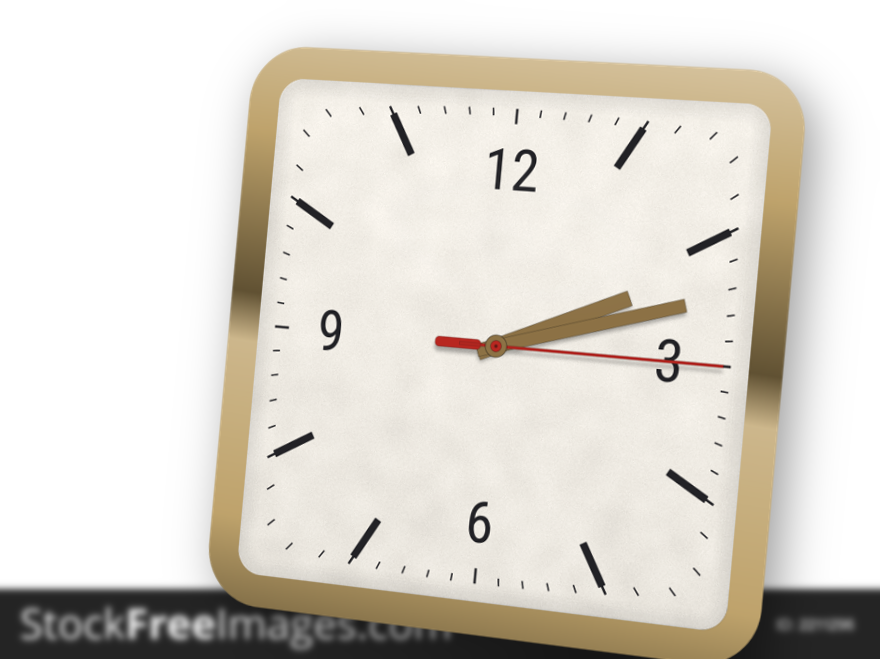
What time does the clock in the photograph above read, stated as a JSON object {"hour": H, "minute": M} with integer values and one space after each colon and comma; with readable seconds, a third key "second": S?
{"hour": 2, "minute": 12, "second": 15}
